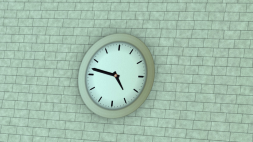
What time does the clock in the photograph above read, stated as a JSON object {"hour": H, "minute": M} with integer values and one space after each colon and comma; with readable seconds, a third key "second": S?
{"hour": 4, "minute": 47}
